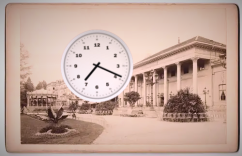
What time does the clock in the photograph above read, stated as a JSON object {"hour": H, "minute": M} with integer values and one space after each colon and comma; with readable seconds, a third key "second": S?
{"hour": 7, "minute": 19}
